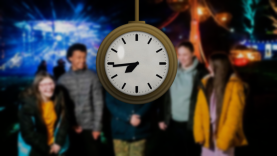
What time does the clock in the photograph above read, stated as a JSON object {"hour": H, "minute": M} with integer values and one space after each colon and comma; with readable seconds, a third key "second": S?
{"hour": 7, "minute": 44}
